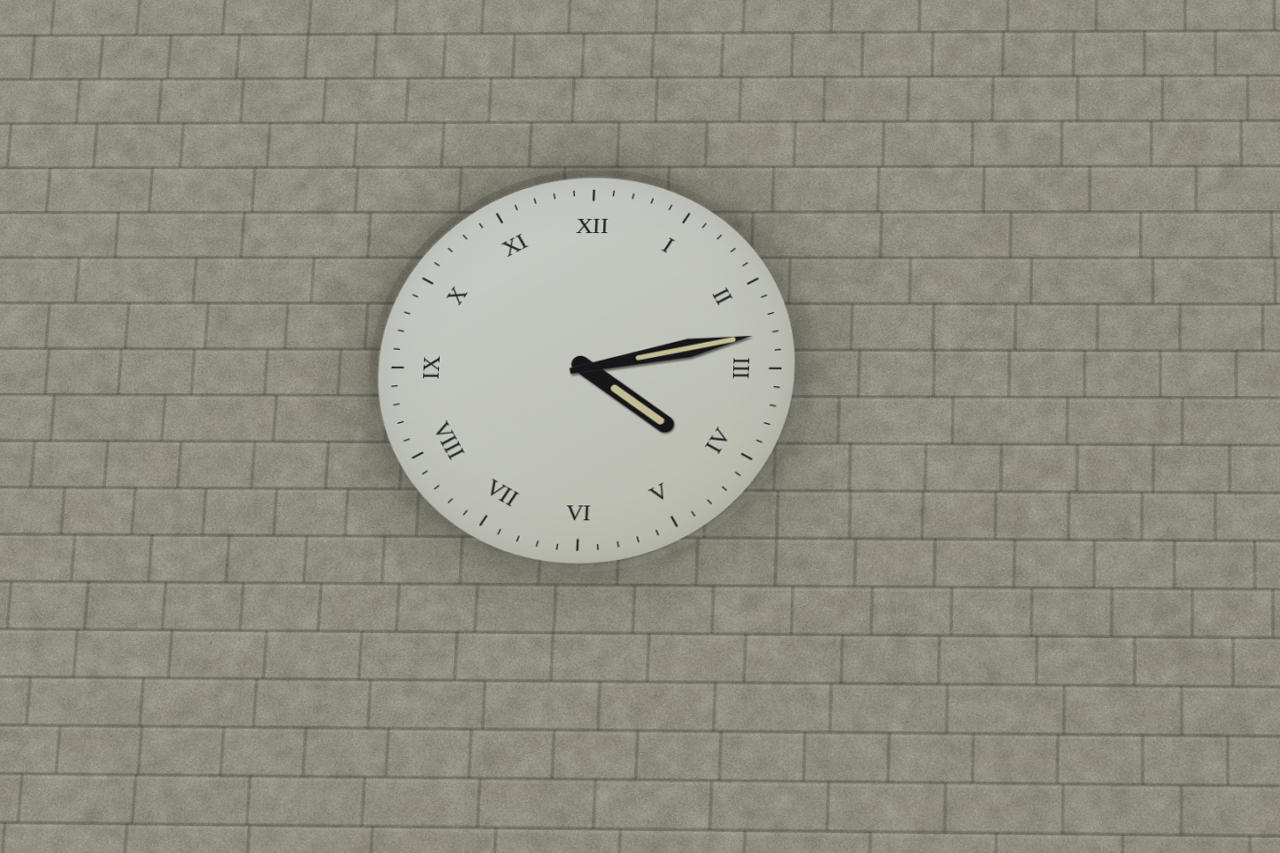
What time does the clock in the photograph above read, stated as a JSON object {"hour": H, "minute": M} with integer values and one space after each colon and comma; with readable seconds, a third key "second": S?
{"hour": 4, "minute": 13}
